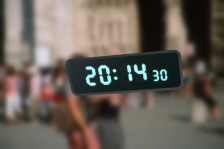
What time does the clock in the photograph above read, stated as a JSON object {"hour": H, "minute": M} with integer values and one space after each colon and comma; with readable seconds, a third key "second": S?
{"hour": 20, "minute": 14, "second": 30}
